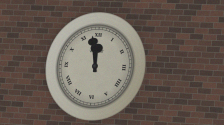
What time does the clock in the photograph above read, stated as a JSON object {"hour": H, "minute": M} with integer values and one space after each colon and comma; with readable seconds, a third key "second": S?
{"hour": 11, "minute": 58}
